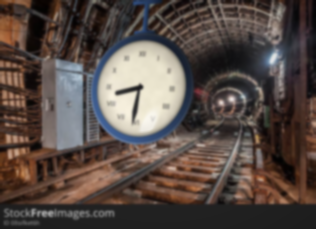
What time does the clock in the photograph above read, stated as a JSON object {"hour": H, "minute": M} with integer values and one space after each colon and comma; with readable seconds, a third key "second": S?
{"hour": 8, "minute": 31}
